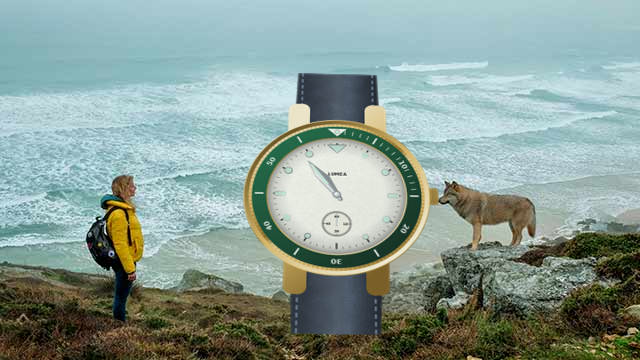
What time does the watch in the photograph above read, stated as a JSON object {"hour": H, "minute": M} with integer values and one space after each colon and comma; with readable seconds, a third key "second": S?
{"hour": 10, "minute": 54}
